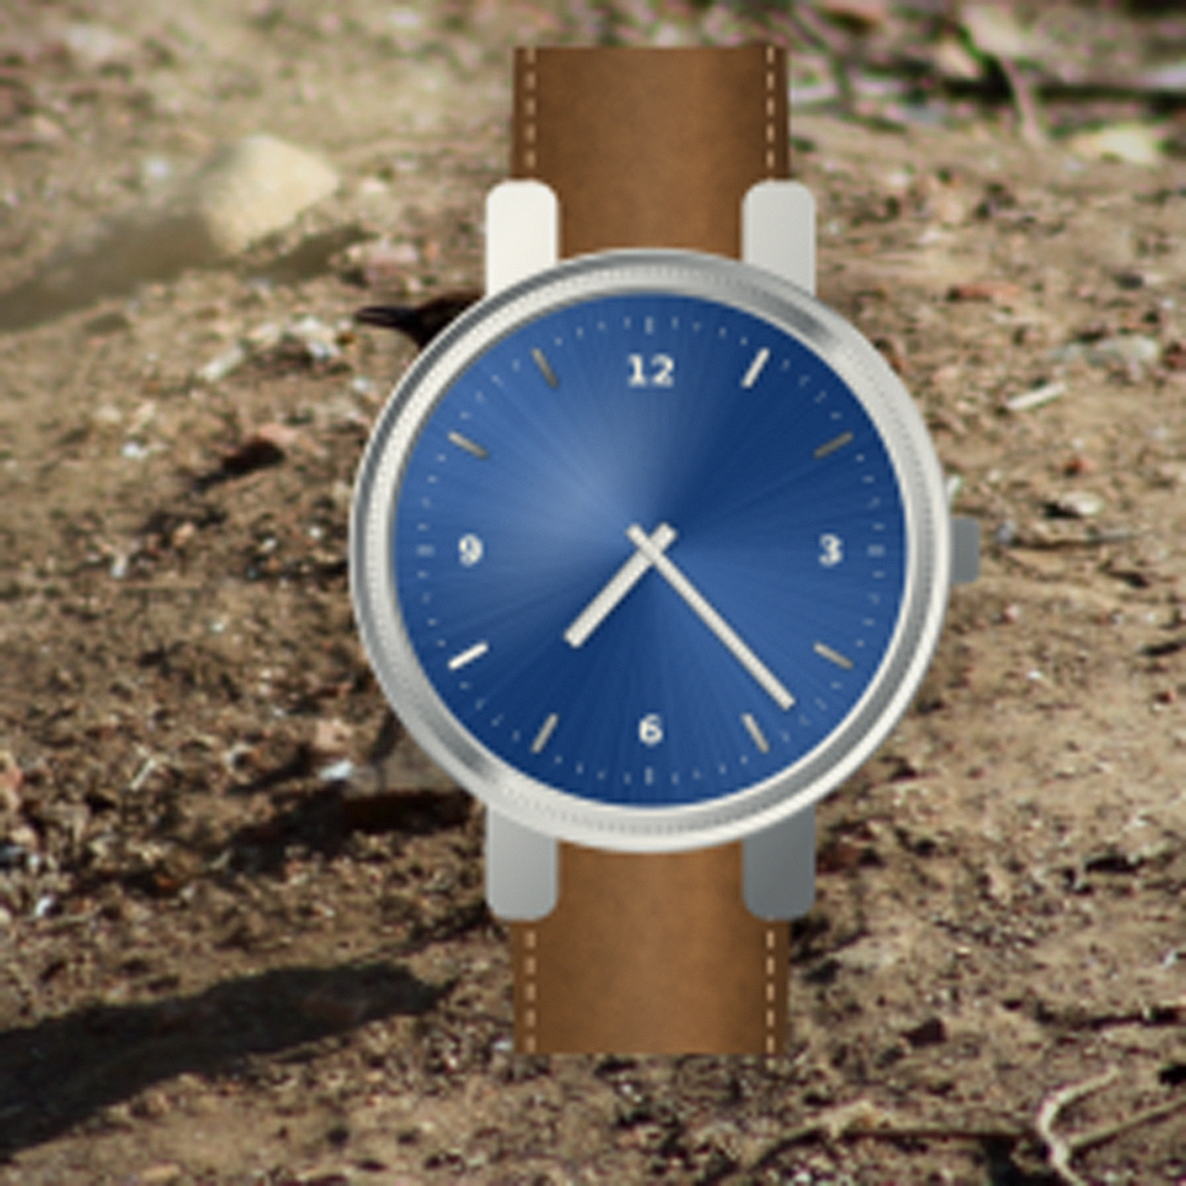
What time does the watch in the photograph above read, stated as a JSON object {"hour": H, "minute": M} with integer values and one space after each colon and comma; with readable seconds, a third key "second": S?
{"hour": 7, "minute": 23}
